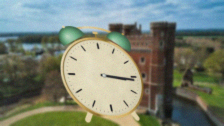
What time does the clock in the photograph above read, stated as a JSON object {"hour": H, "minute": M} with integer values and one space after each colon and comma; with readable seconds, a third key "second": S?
{"hour": 3, "minute": 16}
